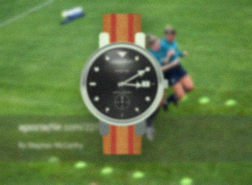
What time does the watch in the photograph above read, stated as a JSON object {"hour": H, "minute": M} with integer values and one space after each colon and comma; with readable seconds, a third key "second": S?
{"hour": 3, "minute": 10}
